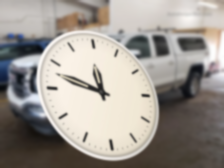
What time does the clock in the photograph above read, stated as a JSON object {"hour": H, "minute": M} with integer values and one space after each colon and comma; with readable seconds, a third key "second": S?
{"hour": 11, "minute": 48}
